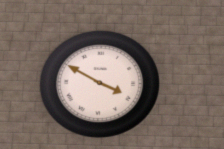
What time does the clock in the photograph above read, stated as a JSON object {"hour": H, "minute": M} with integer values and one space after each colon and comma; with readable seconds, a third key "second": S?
{"hour": 3, "minute": 50}
